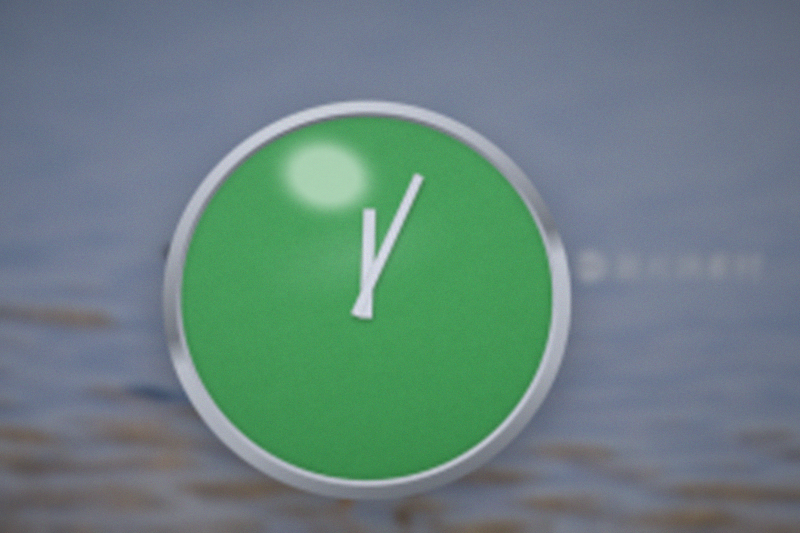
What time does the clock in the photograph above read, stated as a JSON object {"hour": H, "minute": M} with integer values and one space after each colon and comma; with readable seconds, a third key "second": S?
{"hour": 12, "minute": 4}
